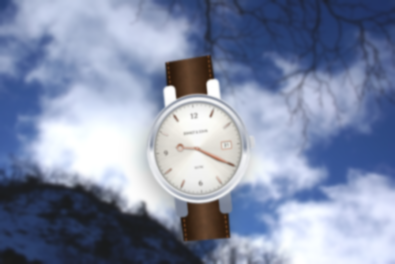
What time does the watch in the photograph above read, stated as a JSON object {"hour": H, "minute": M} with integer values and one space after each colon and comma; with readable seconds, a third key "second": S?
{"hour": 9, "minute": 20}
